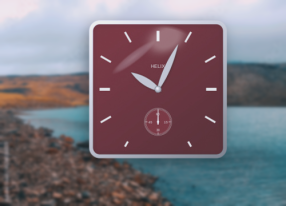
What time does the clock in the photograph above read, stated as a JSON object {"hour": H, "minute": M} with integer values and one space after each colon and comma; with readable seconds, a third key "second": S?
{"hour": 10, "minute": 4}
